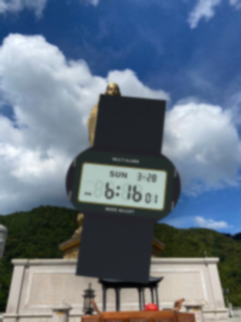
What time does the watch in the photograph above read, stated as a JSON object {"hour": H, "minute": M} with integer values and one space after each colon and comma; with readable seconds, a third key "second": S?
{"hour": 6, "minute": 16}
